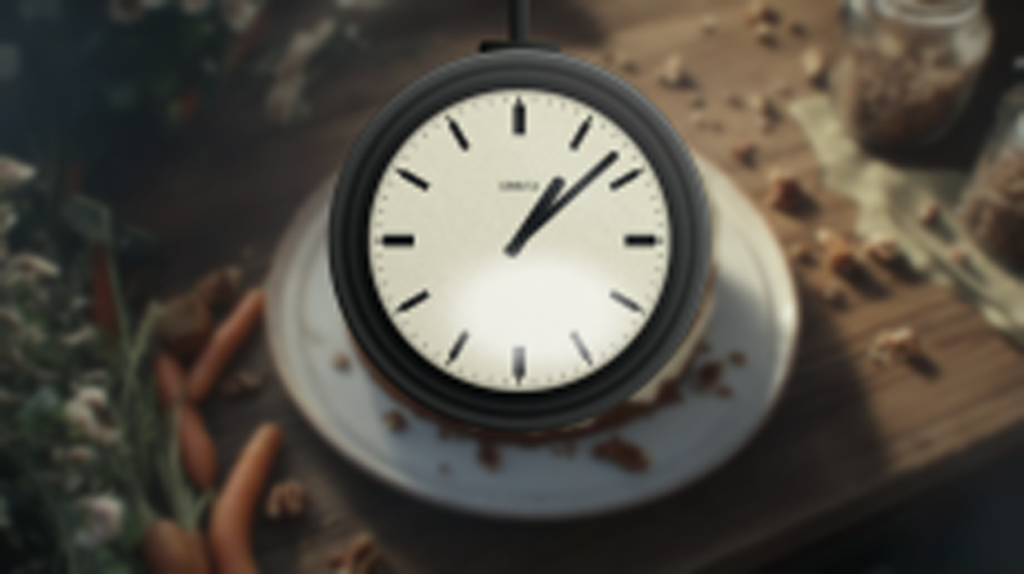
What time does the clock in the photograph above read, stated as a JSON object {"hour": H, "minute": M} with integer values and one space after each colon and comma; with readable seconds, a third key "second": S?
{"hour": 1, "minute": 8}
